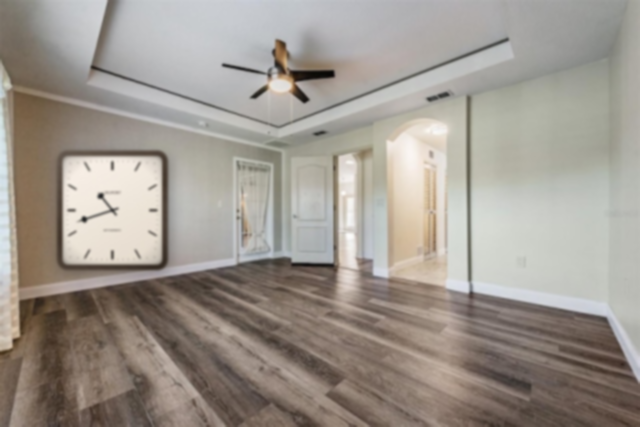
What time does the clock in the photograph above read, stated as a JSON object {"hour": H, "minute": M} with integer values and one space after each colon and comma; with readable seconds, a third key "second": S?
{"hour": 10, "minute": 42}
